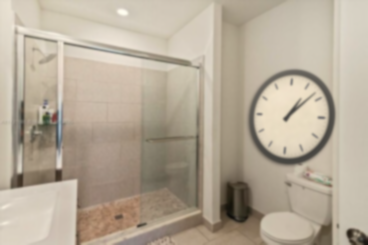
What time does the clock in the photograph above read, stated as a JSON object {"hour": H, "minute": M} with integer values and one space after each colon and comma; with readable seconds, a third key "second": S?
{"hour": 1, "minute": 8}
